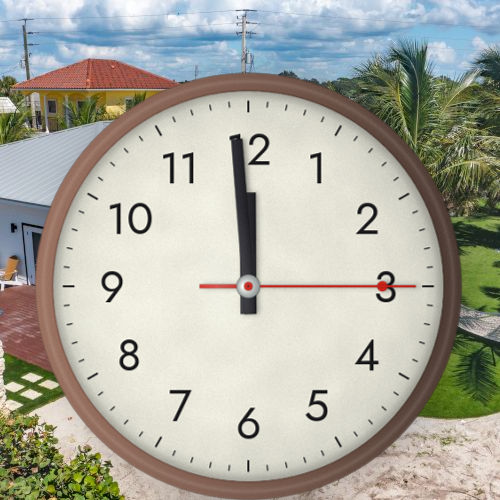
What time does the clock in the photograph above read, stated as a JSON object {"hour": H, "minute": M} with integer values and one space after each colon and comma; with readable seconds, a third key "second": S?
{"hour": 11, "minute": 59, "second": 15}
